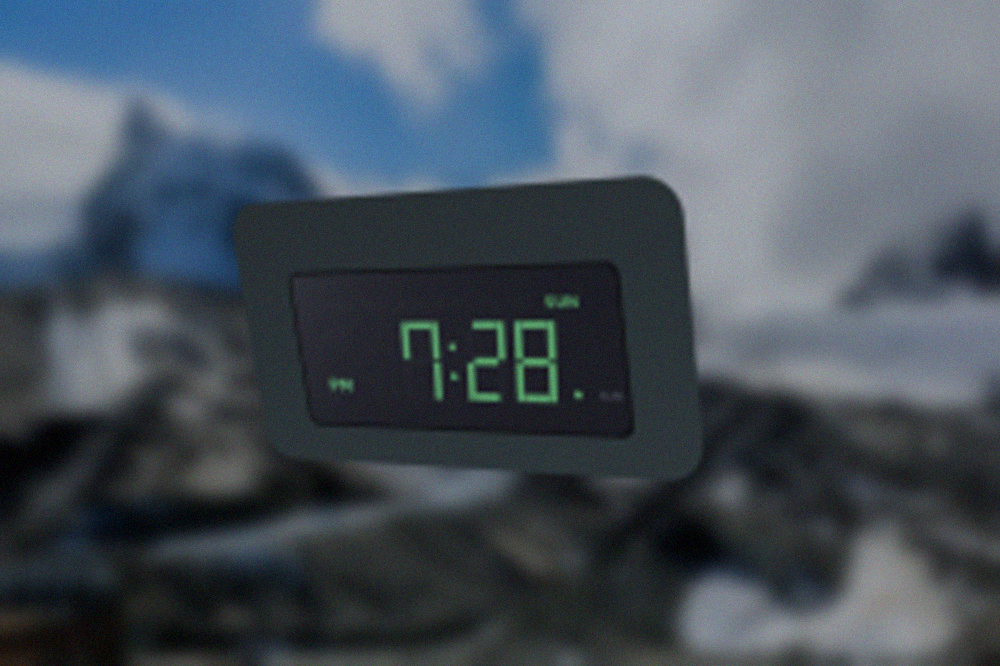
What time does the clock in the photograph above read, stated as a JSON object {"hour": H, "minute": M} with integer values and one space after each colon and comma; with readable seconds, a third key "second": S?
{"hour": 7, "minute": 28}
